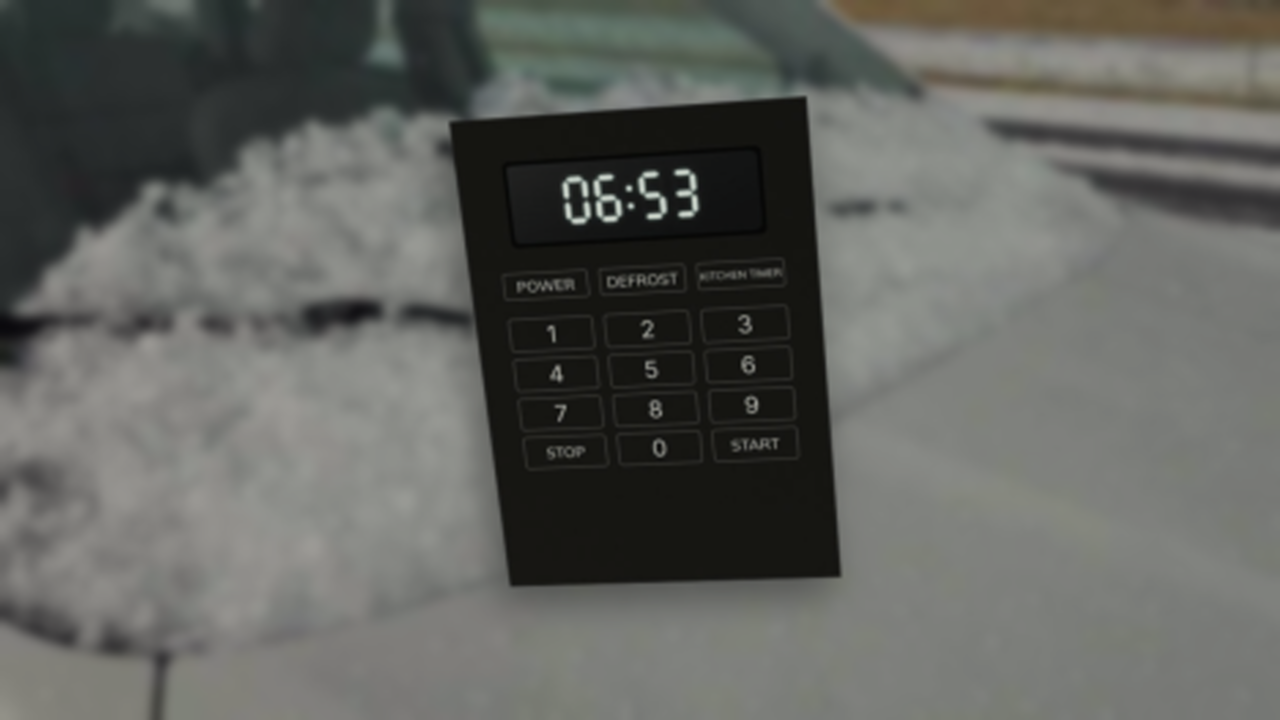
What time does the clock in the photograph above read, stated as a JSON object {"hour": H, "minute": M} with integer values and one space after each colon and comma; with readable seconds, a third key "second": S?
{"hour": 6, "minute": 53}
